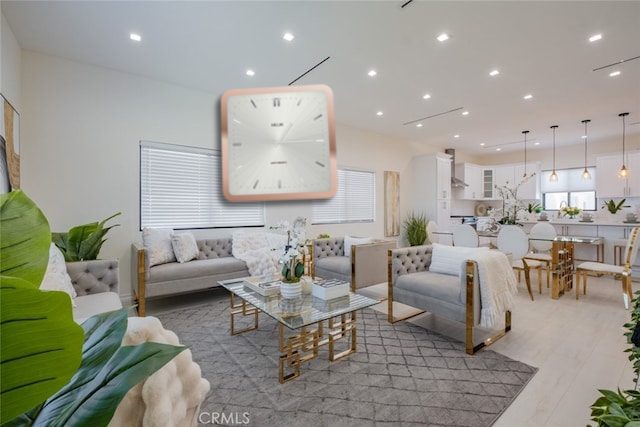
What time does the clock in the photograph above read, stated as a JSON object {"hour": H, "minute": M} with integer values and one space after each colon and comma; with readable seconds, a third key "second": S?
{"hour": 1, "minute": 15}
